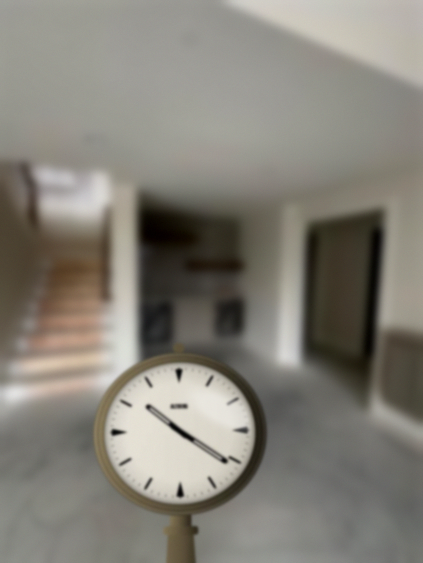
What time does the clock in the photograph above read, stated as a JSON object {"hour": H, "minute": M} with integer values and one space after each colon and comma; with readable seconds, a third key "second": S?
{"hour": 10, "minute": 21}
